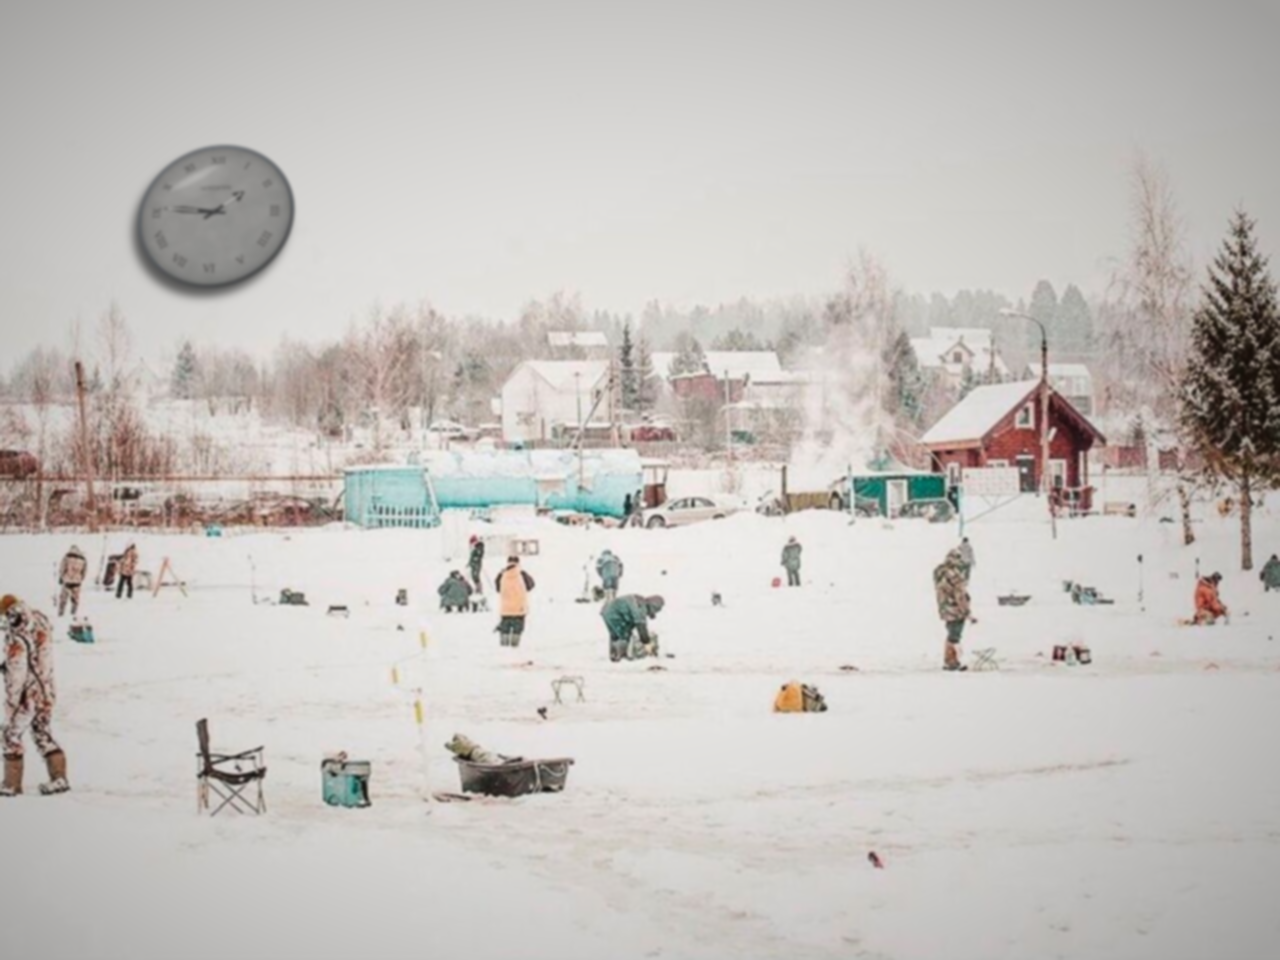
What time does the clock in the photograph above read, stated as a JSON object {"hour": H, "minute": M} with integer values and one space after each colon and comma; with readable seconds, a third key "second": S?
{"hour": 1, "minute": 46}
